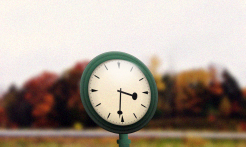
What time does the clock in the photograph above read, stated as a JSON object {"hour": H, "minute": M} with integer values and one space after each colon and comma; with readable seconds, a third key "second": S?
{"hour": 3, "minute": 31}
